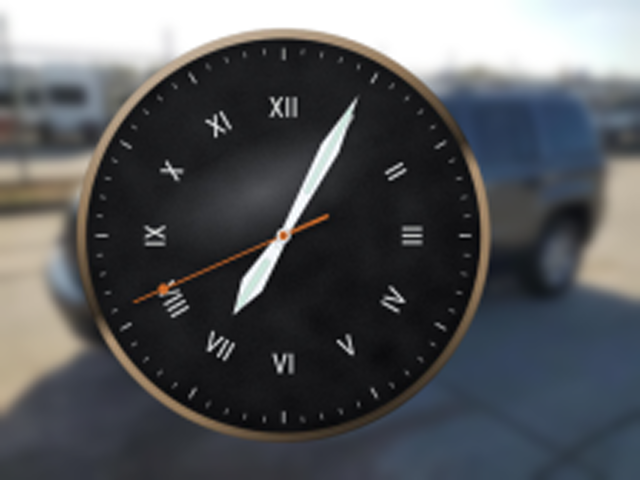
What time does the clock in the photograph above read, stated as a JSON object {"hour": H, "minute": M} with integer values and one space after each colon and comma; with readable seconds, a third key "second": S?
{"hour": 7, "minute": 4, "second": 41}
